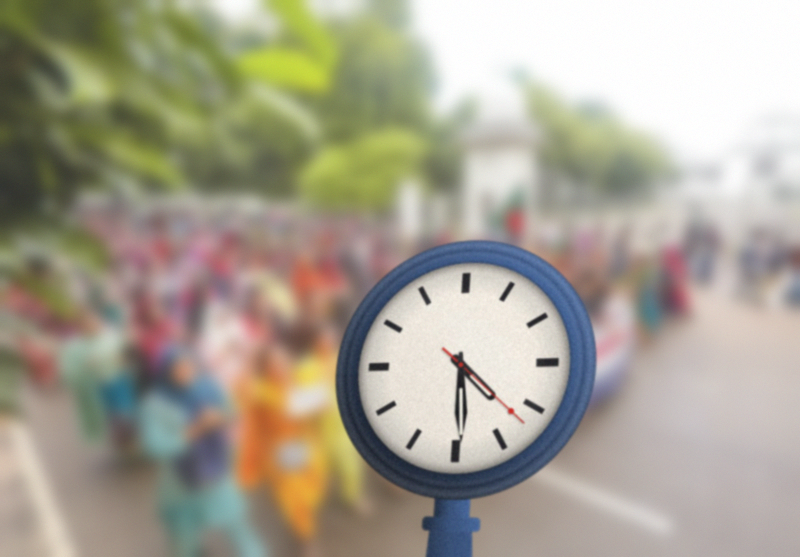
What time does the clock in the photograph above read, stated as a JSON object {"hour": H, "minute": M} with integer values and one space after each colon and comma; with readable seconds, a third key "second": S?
{"hour": 4, "minute": 29, "second": 22}
